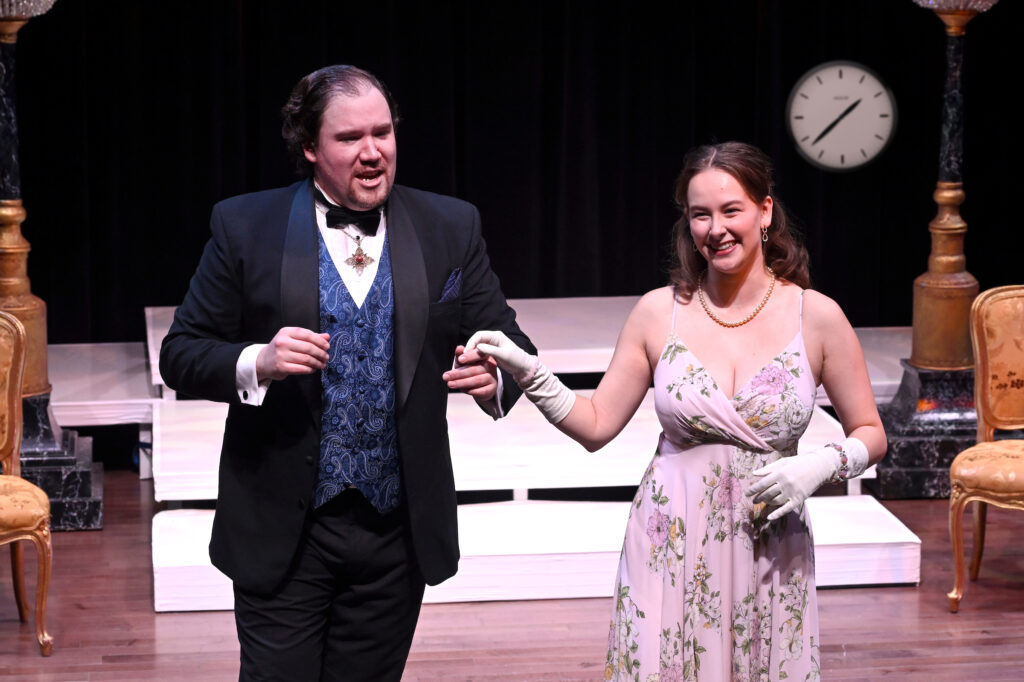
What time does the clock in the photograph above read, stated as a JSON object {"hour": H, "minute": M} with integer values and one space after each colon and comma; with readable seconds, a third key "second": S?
{"hour": 1, "minute": 38}
